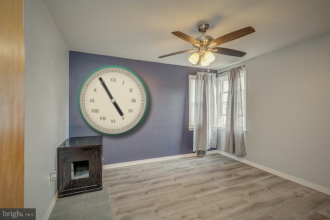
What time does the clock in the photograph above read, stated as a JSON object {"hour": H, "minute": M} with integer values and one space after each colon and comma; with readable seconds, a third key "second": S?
{"hour": 4, "minute": 55}
